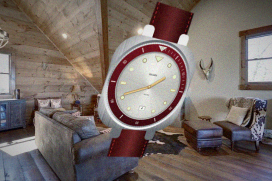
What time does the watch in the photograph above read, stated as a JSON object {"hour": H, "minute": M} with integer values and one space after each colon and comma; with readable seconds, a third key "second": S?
{"hour": 1, "minute": 41}
